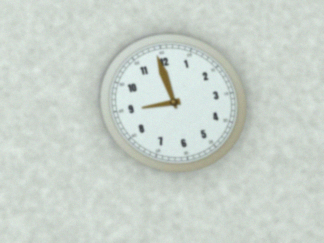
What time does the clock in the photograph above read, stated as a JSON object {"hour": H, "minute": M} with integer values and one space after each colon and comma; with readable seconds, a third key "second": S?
{"hour": 8, "minute": 59}
